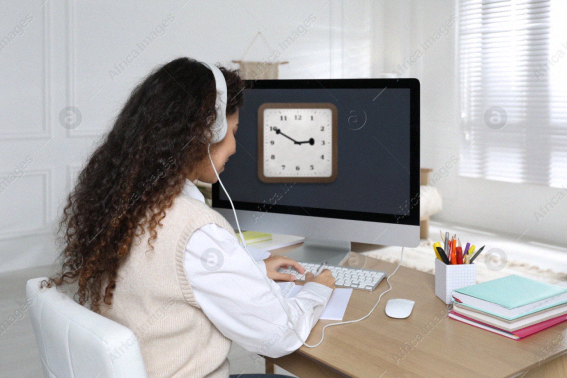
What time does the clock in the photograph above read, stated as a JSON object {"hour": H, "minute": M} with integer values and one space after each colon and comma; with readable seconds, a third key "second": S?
{"hour": 2, "minute": 50}
